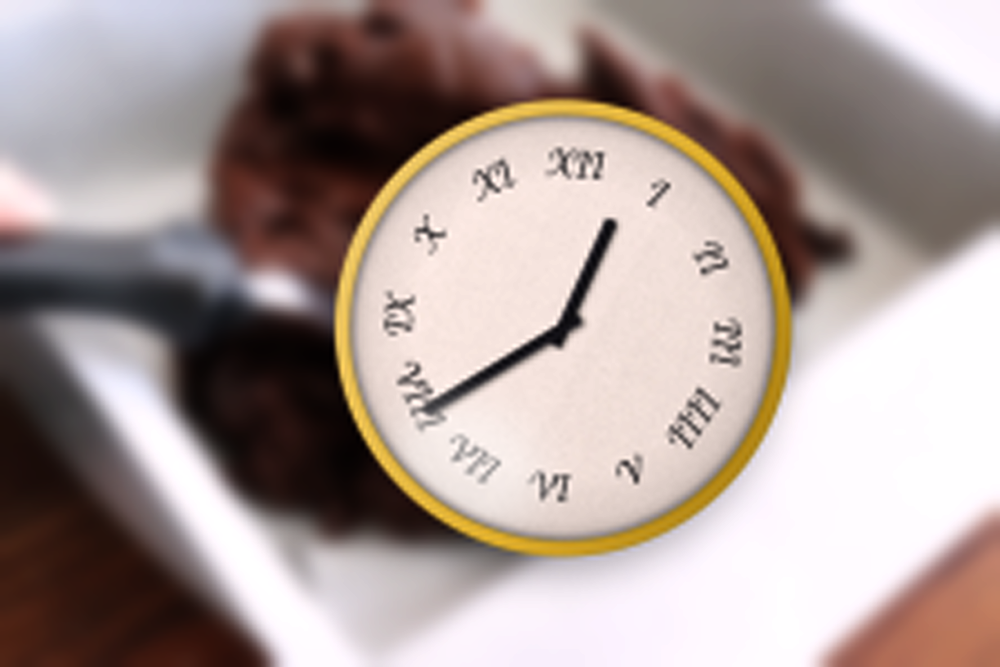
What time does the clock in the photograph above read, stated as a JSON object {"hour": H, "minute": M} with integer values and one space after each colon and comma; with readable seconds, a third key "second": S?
{"hour": 12, "minute": 39}
